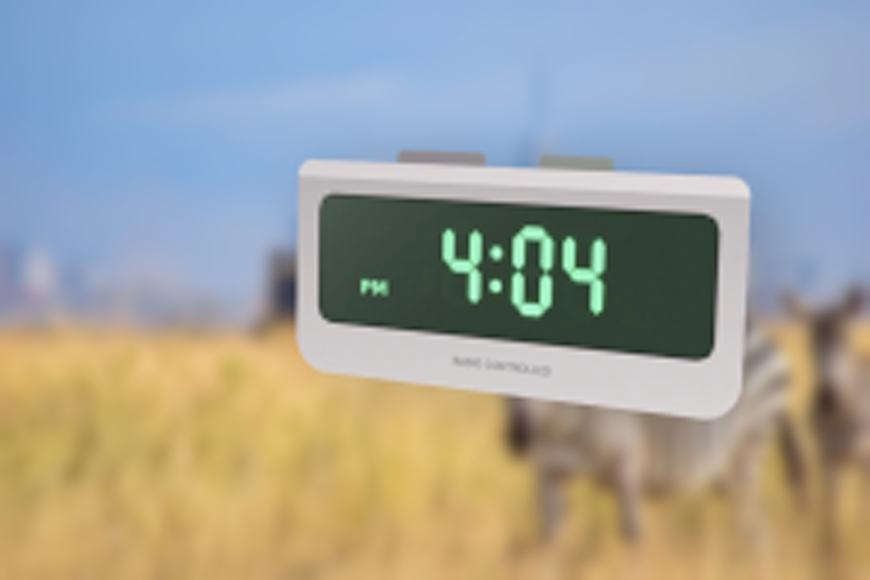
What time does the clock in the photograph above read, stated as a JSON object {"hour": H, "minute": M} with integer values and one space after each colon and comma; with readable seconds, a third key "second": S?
{"hour": 4, "minute": 4}
